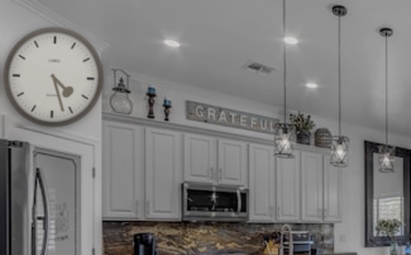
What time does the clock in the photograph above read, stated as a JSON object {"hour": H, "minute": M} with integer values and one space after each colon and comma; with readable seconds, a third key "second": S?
{"hour": 4, "minute": 27}
